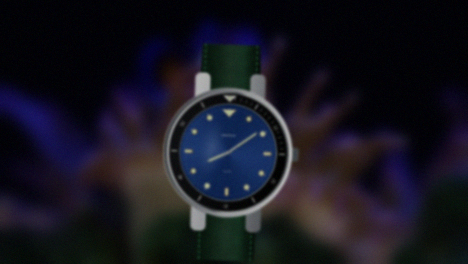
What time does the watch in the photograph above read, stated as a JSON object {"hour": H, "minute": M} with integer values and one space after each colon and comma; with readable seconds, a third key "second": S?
{"hour": 8, "minute": 9}
